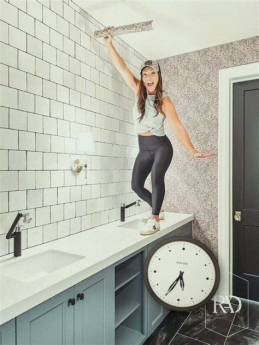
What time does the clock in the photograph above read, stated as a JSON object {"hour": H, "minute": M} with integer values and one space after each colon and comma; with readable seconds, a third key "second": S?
{"hour": 5, "minute": 35}
